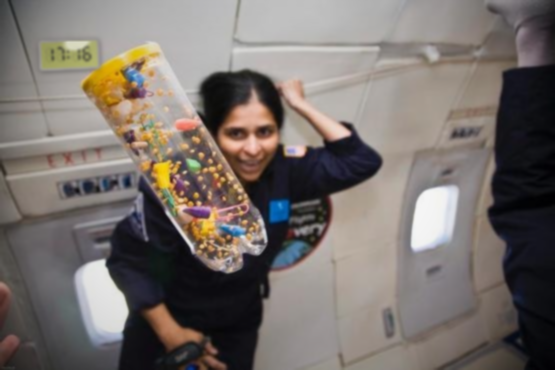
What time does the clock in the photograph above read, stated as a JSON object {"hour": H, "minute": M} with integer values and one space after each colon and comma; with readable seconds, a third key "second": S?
{"hour": 17, "minute": 16}
